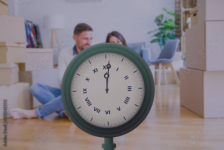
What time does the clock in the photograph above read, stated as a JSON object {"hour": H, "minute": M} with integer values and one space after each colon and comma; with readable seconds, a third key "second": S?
{"hour": 12, "minute": 1}
